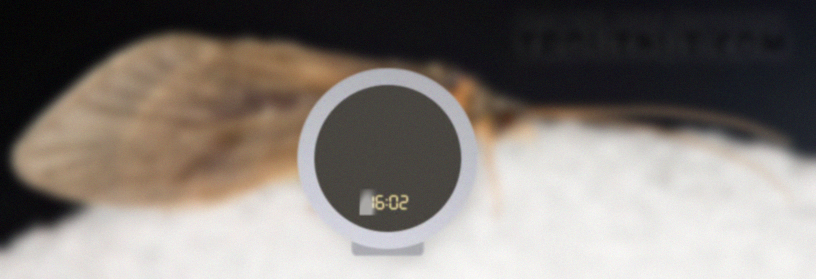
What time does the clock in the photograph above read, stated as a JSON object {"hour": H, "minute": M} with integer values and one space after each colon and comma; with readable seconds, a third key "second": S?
{"hour": 16, "minute": 2}
